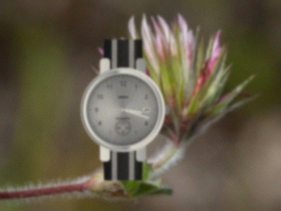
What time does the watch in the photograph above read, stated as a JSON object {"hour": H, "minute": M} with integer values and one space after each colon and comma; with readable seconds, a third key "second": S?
{"hour": 3, "minute": 18}
